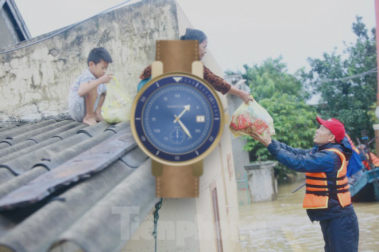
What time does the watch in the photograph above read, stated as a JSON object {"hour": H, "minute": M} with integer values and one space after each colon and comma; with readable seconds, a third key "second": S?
{"hour": 1, "minute": 24}
